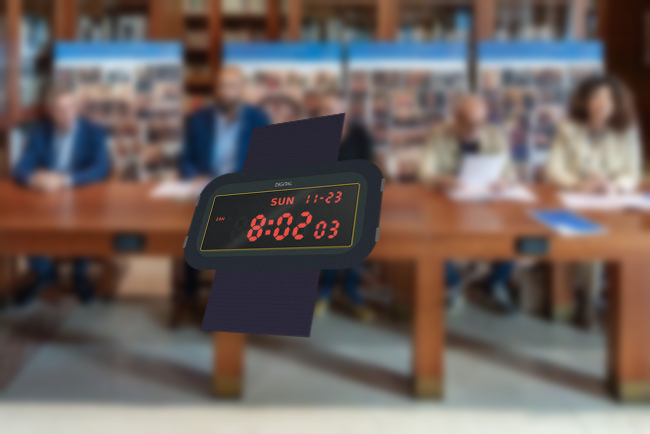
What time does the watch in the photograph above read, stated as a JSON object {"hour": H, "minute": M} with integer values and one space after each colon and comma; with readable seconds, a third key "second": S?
{"hour": 8, "minute": 2, "second": 3}
